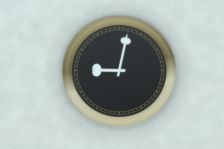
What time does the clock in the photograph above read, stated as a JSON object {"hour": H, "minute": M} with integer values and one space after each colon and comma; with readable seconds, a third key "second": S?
{"hour": 9, "minute": 2}
